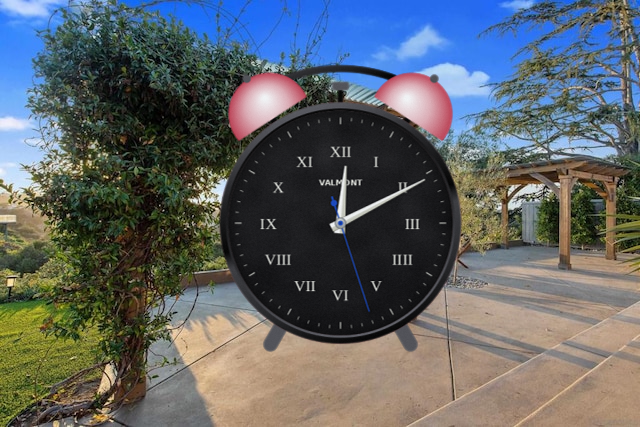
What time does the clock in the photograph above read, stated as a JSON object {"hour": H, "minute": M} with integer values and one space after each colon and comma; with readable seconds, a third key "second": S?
{"hour": 12, "minute": 10, "second": 27}
